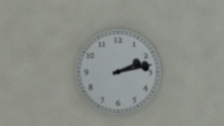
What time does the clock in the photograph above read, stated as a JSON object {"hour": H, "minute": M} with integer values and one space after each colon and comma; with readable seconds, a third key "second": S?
{"hour": 2, "minute": 13}
